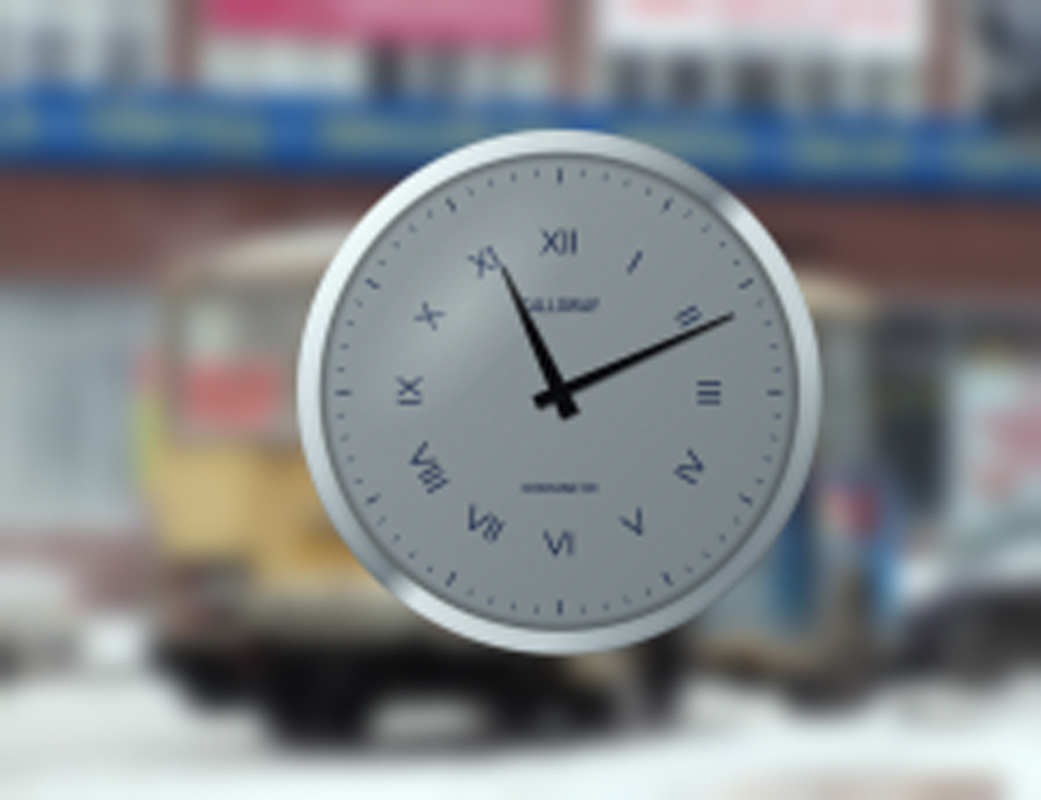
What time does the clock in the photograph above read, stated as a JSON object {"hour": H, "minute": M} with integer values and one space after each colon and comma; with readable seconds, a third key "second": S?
{"hour": 11, "minute": 11}
